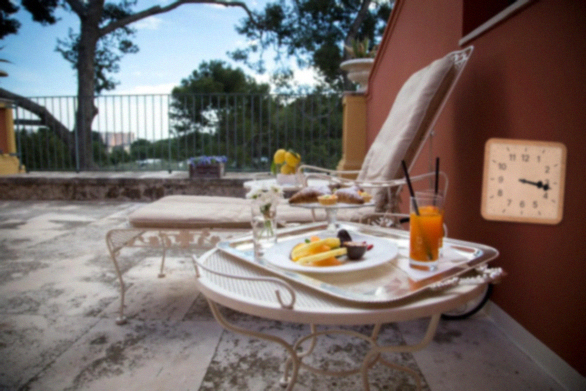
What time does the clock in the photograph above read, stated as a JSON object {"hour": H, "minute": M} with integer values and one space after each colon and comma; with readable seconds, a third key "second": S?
{"hour": 3, "minute": 17}
